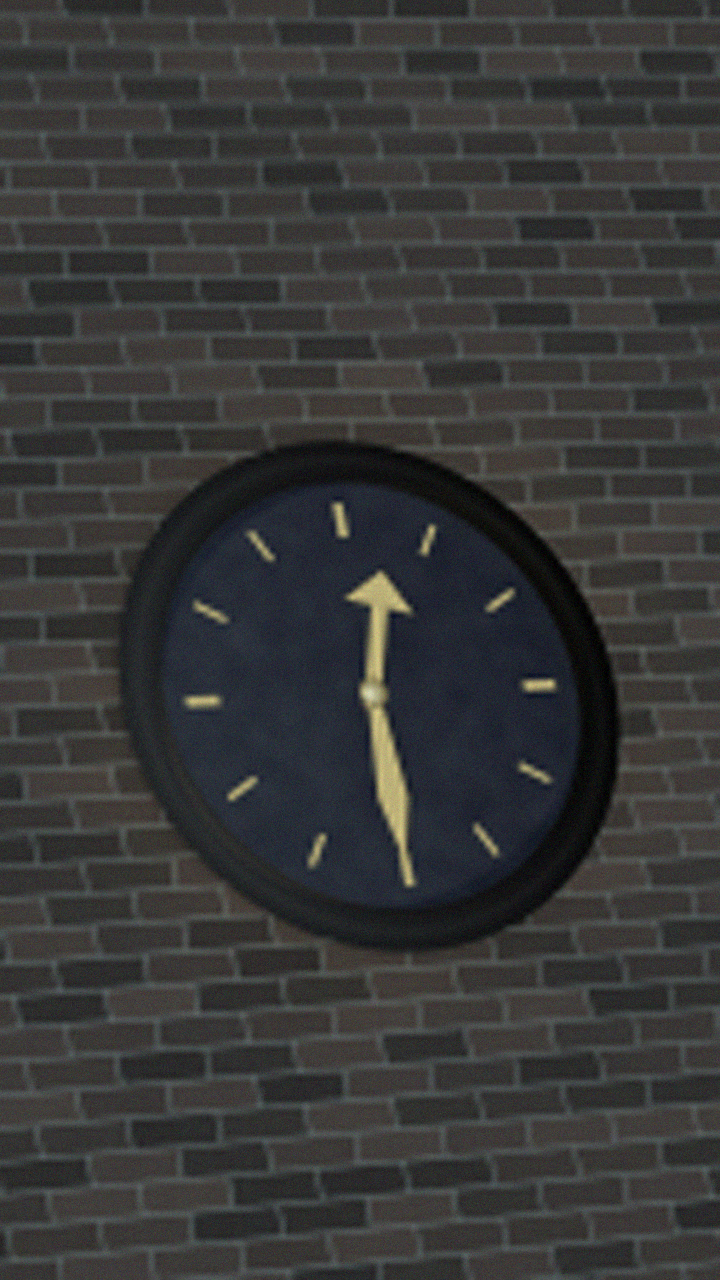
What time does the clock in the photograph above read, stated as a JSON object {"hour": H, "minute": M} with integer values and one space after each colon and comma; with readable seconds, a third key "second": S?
{"hour": 12, "minute": 30}
